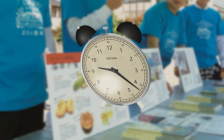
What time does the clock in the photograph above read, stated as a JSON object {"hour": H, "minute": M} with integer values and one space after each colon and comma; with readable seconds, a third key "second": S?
{"hour": 9, "minute": 22}
